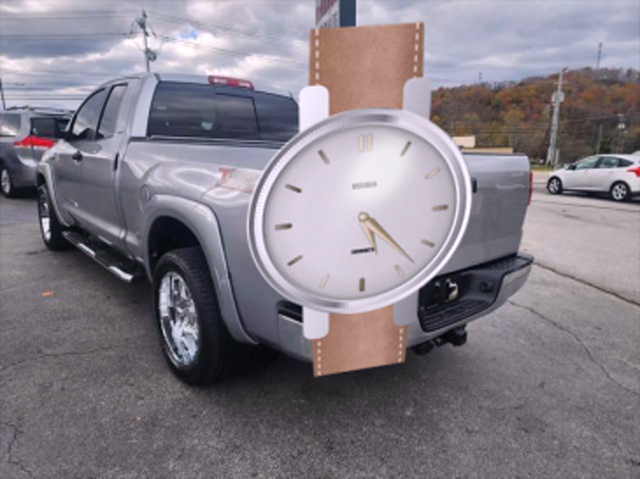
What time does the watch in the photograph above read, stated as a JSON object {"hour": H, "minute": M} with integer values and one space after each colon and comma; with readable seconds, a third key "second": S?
{"hour": 5, "minute": 23}
